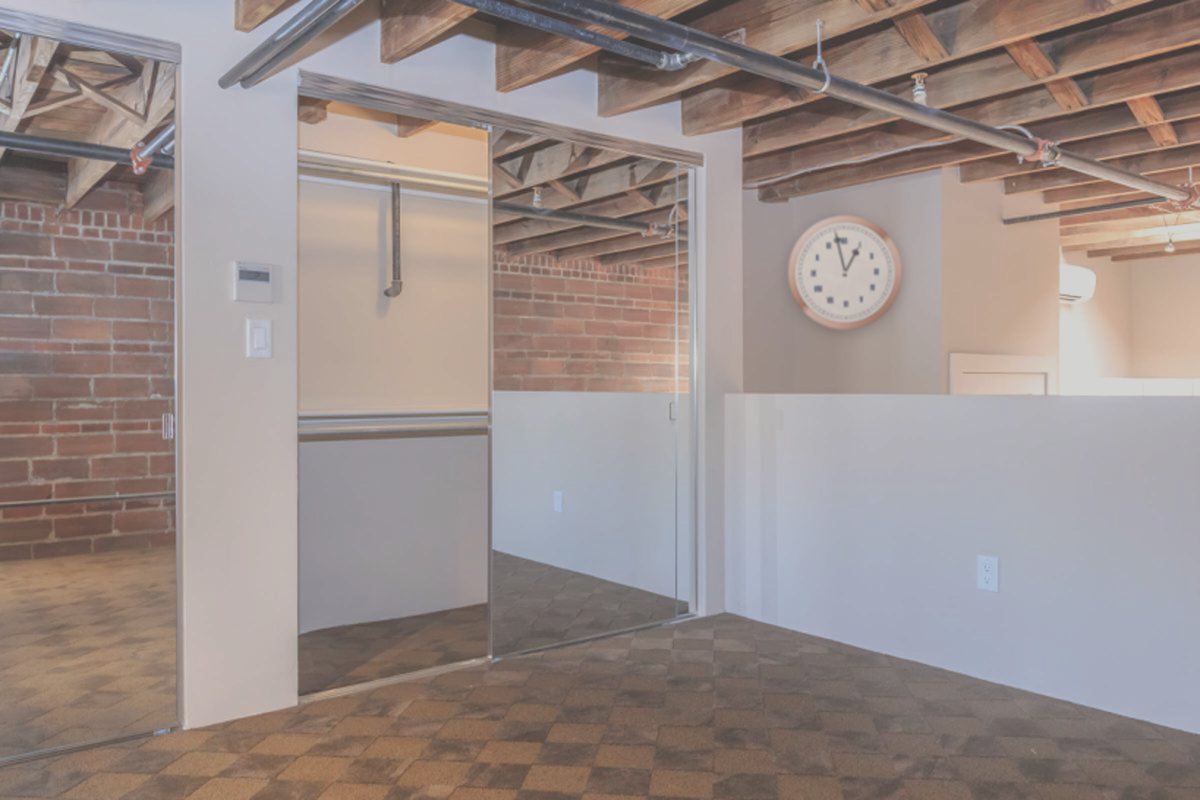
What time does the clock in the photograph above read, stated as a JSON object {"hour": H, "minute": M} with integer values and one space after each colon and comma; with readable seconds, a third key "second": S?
{"hour": 12, "minute": 58}
